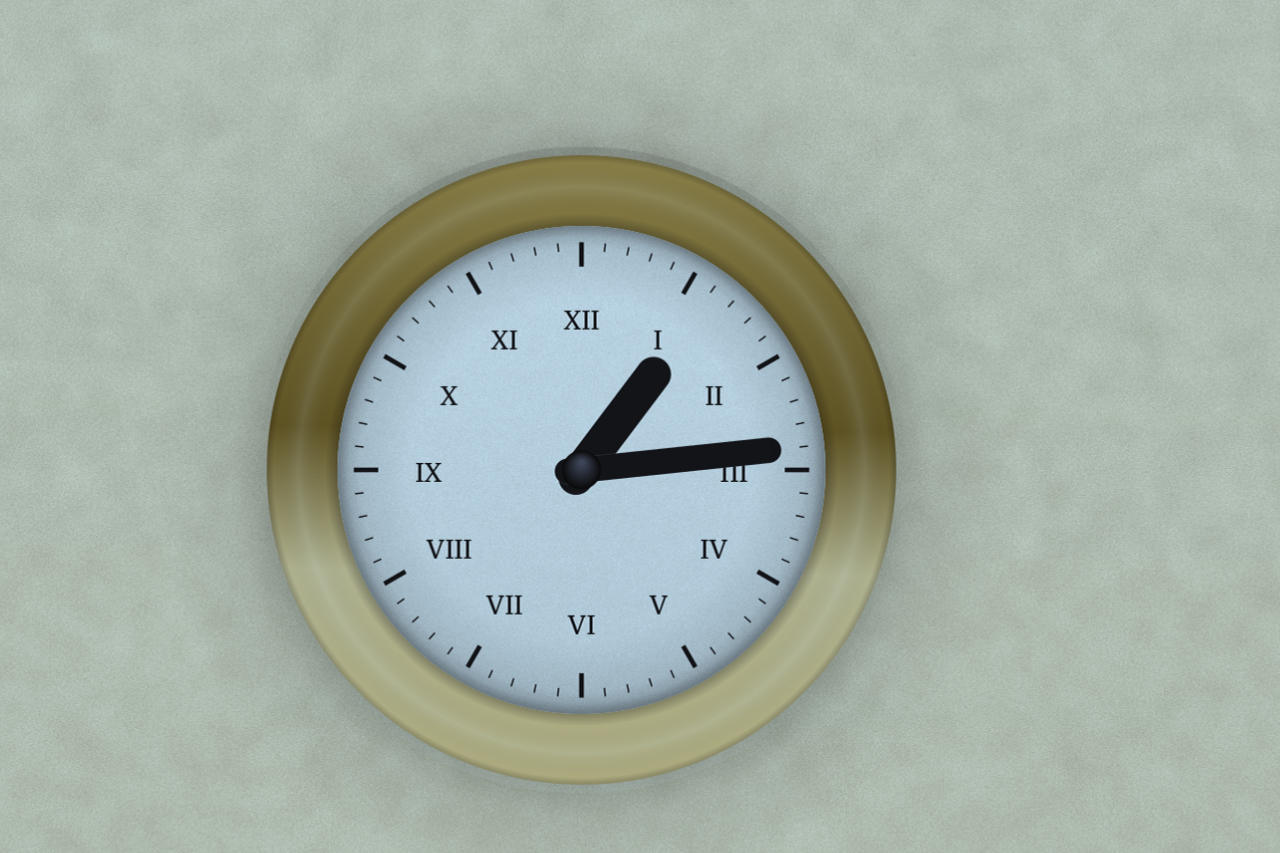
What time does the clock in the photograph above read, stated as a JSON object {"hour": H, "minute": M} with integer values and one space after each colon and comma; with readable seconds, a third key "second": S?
{"hour": 1, "minute": 14}
